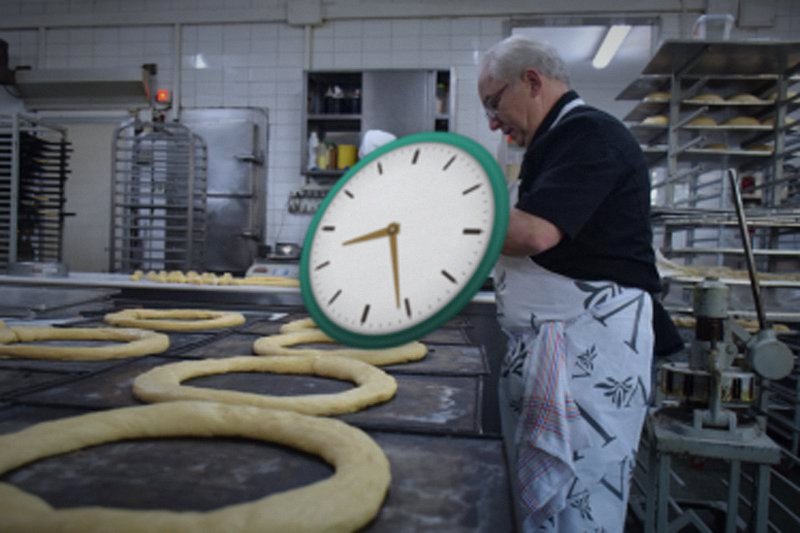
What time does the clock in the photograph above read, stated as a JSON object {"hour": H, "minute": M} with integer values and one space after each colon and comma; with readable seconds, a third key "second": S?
{"hour": 8, "minute": 26}
